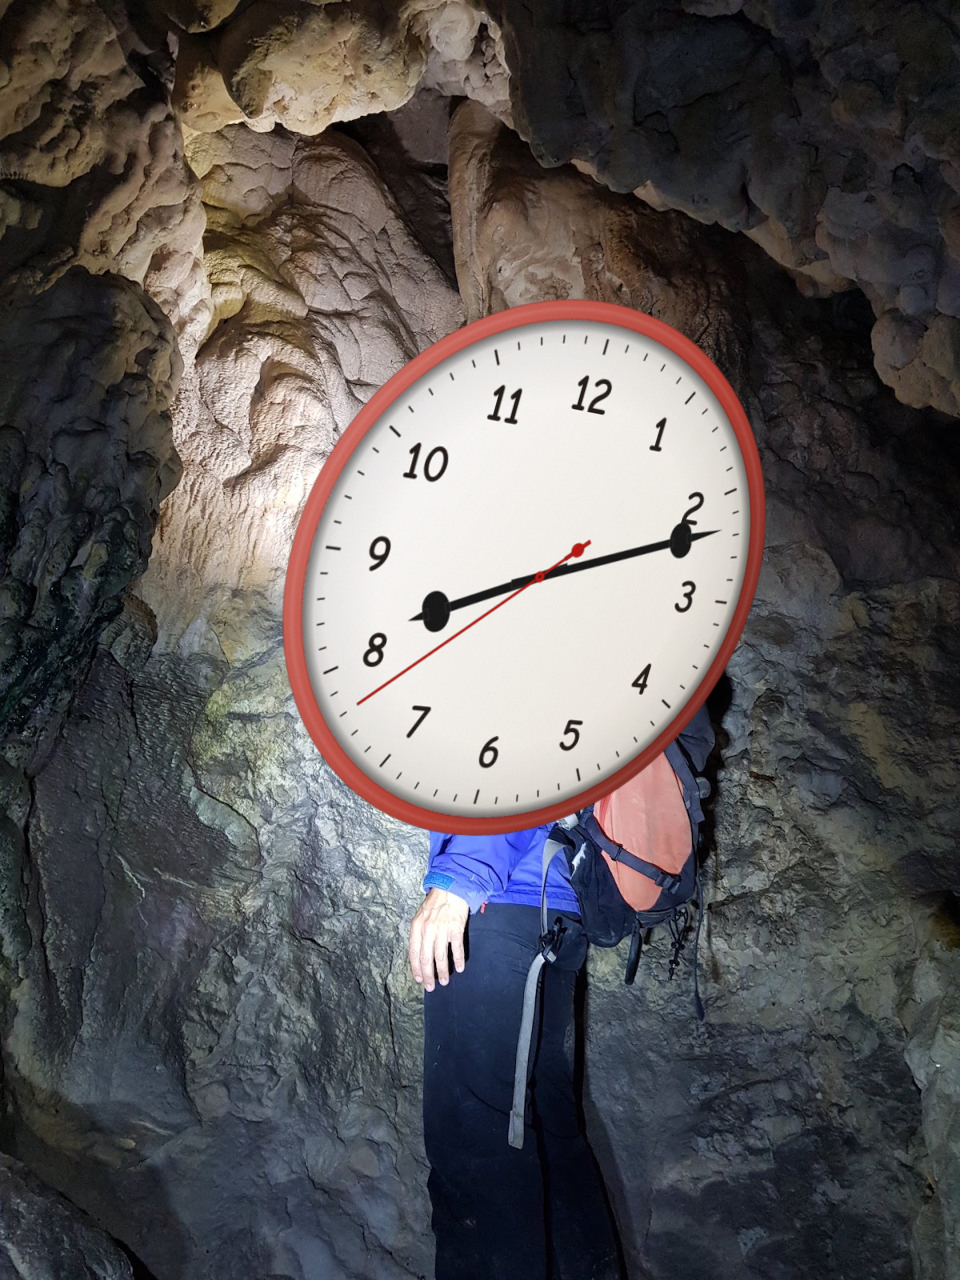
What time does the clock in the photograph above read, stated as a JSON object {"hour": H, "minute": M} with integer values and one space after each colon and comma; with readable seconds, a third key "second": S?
{"hour": 8, "minute": 11, "second": 38}
